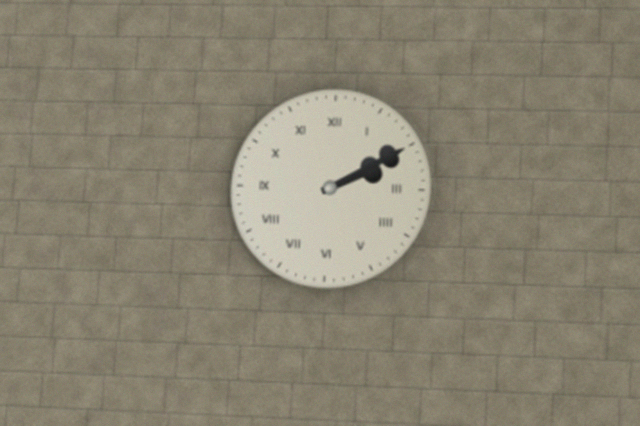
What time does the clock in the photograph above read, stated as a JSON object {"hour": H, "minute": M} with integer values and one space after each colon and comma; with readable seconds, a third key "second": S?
{"hour": 2, "minute": 10}
